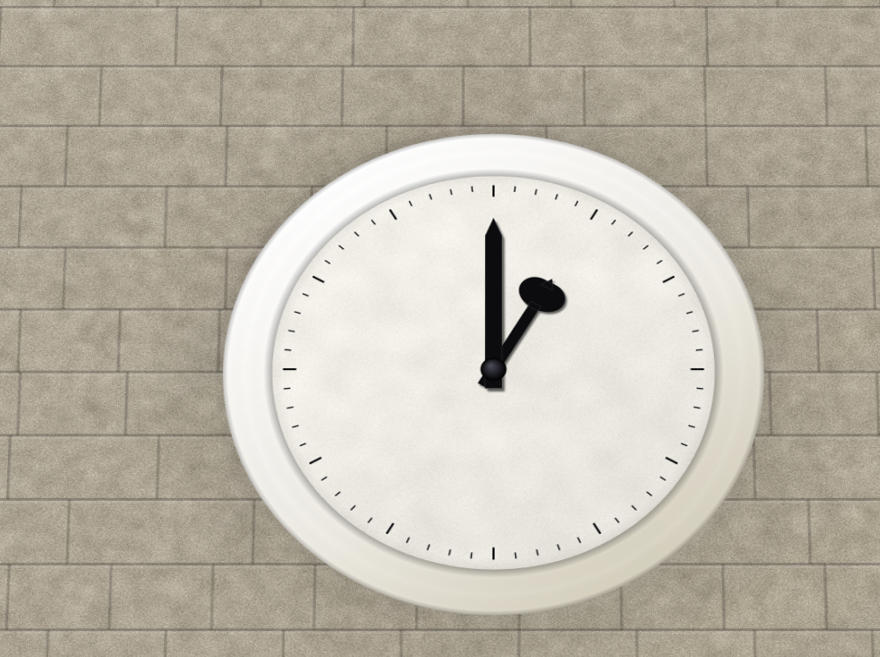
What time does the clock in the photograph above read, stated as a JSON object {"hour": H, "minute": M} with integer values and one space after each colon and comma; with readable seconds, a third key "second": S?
{"hour": 1, "minute": 0}
